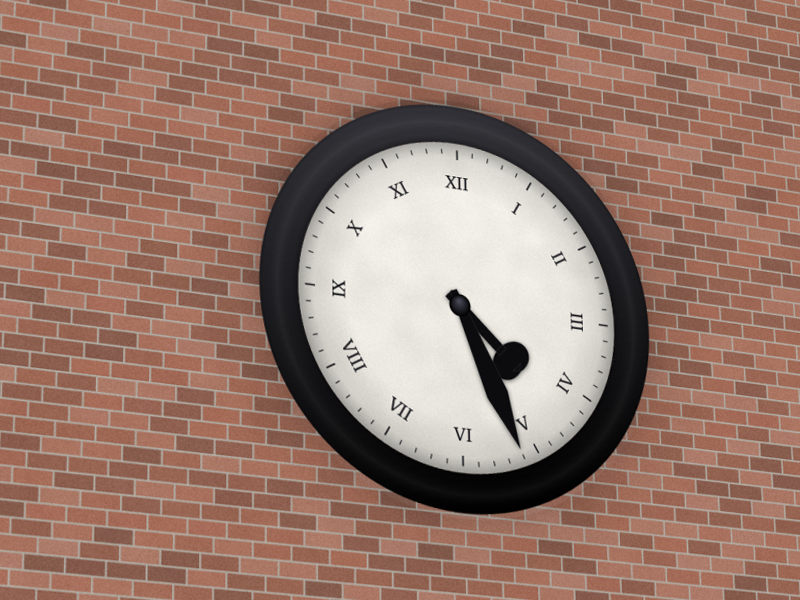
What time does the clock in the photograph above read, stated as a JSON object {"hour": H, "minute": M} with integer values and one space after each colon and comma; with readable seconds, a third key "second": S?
{"hour": 4, "minute": 26}
